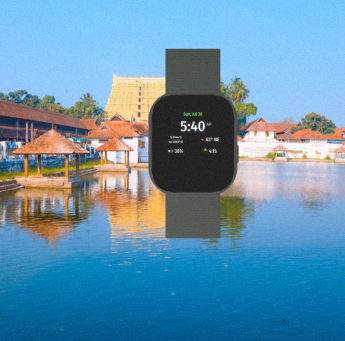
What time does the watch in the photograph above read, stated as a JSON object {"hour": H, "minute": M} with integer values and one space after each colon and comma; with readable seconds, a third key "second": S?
{"hour": 5, "minute": 40}
